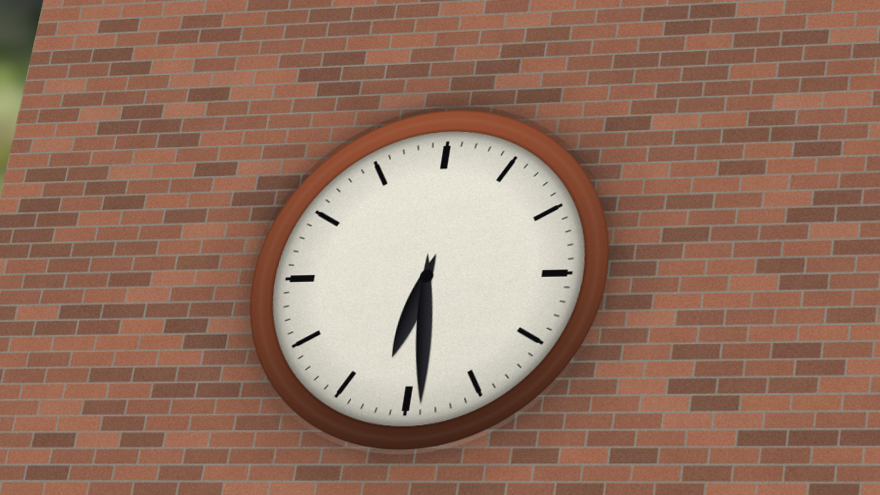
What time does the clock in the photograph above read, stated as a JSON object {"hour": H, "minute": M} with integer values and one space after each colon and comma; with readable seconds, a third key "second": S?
{"hour": 6, "minute": 29}
